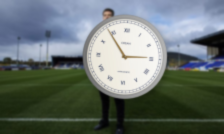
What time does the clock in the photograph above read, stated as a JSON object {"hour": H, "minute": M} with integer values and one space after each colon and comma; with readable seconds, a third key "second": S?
{"hour": 2, "minute": 54}
